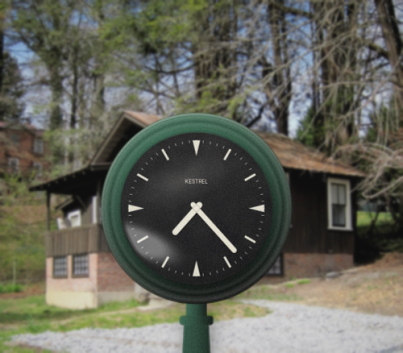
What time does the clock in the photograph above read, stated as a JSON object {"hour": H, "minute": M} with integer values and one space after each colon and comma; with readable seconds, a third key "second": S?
{"hour": 7, "minute": 23}
